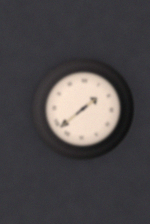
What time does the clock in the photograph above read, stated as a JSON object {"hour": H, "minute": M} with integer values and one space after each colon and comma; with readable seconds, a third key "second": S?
{"hour": 1, "minute": 38}
